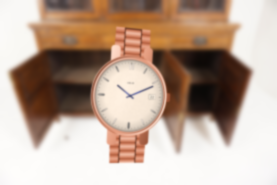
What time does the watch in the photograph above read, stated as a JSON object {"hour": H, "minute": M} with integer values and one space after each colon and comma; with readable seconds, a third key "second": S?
{"hour": 10, "minute": 11}
